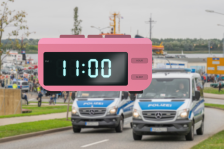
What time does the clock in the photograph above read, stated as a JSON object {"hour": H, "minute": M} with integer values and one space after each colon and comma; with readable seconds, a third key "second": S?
{"hour": 11, "minute": 0}
